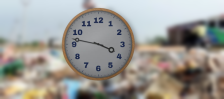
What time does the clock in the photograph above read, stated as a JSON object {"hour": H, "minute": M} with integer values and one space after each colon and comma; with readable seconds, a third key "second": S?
{"hour": 3, "minute": 47}
